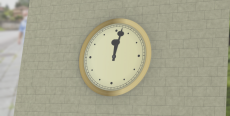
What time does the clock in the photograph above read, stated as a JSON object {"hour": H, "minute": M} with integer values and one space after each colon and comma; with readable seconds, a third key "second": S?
{"hour": 12, "minute": 2}
